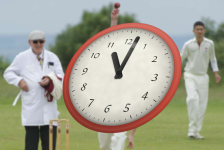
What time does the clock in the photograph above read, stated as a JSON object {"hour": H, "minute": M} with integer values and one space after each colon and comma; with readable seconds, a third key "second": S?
{"hour": 11, "minute": 2}
